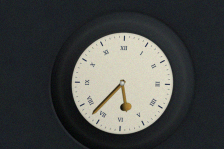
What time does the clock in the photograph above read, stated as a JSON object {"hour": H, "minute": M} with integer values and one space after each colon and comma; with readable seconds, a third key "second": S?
{"hour": 5, "minute": 37}
